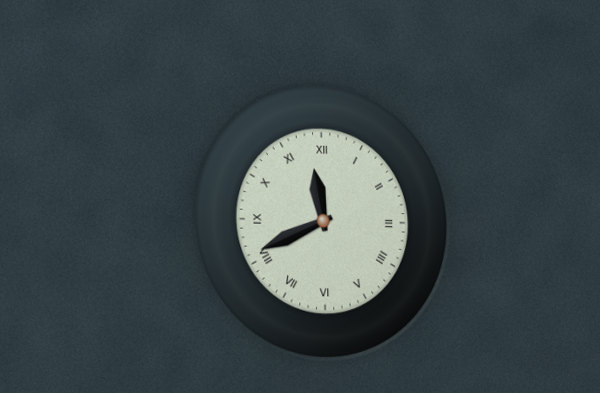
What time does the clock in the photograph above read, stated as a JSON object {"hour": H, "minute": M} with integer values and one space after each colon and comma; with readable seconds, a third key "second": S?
{"hour": 11, "minute": 41}
